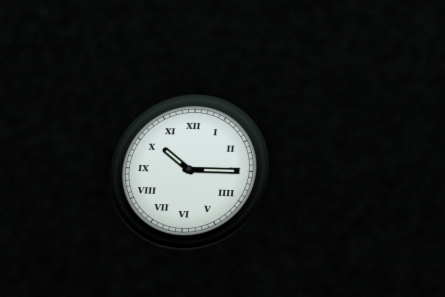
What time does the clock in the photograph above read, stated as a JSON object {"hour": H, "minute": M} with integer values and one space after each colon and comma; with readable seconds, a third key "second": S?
{"hour": 10, "minute": 15}
